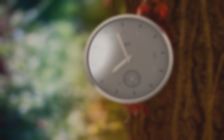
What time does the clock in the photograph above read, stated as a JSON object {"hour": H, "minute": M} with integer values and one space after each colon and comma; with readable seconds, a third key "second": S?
{"hour": 7, "minute": 58}
